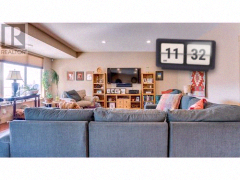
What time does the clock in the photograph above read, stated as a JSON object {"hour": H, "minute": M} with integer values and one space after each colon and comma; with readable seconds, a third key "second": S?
{"hour": 11, "minute": 32}
